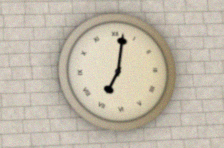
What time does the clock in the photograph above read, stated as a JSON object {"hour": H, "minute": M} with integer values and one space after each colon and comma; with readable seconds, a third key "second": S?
{"hour": 7, "minute": 2}
